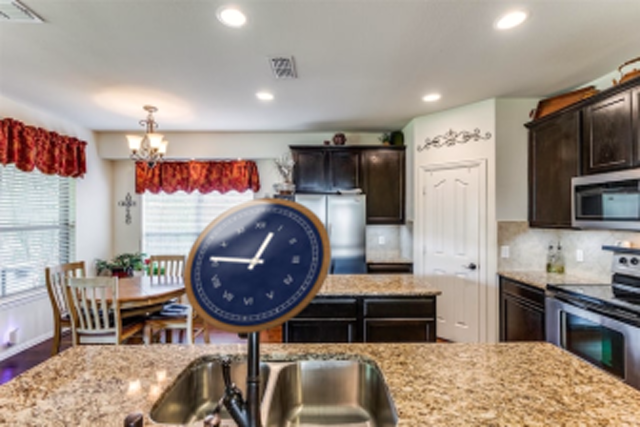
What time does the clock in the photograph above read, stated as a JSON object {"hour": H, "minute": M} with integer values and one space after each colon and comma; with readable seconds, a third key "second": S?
{"hour": 12, "minute": 46}
